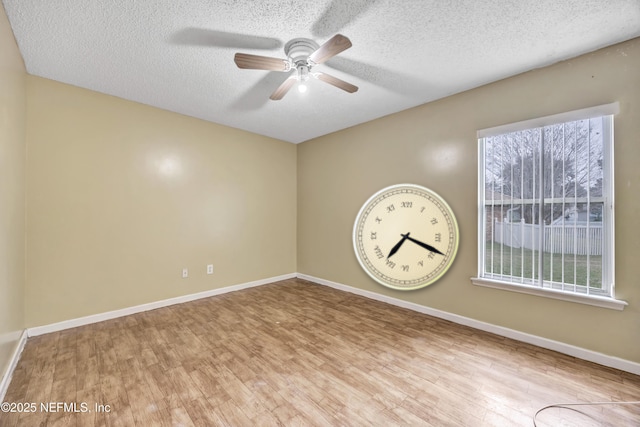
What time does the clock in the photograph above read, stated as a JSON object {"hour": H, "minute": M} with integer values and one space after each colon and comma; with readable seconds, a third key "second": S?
{"hour": 7, "minute": 19}
